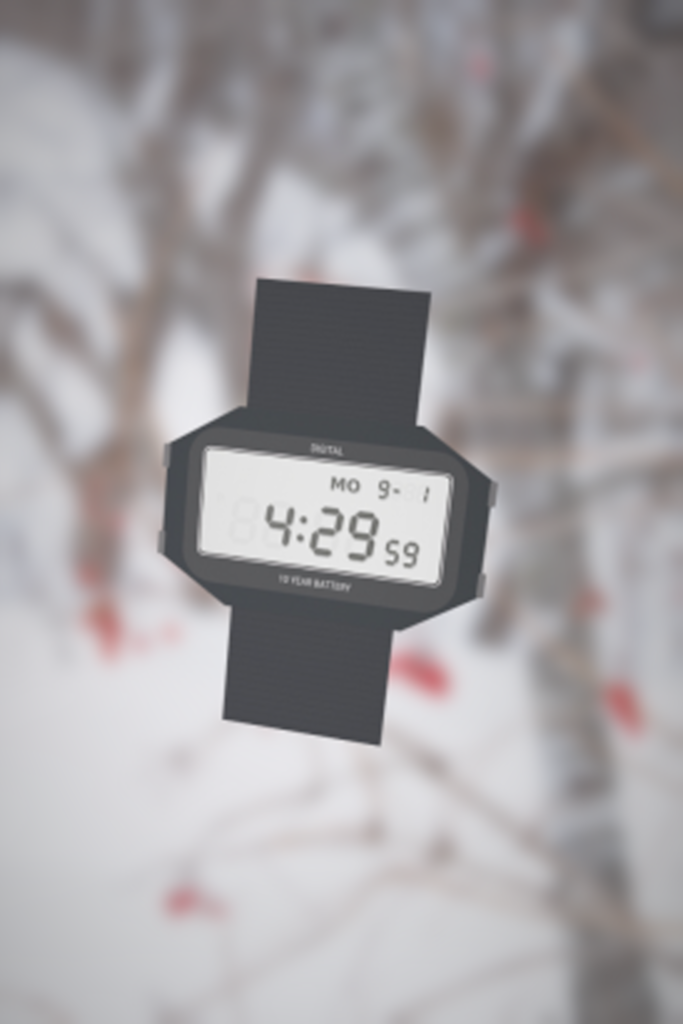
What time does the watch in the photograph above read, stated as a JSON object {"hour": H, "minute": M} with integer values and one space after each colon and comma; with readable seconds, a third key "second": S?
{"hour": 4, "minute": 29, "second": 59}
